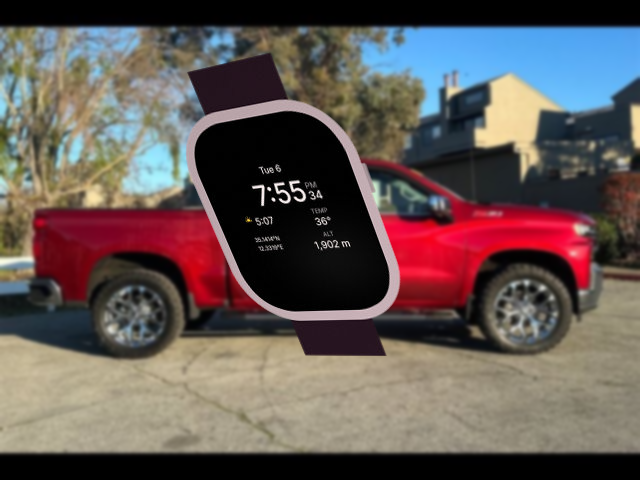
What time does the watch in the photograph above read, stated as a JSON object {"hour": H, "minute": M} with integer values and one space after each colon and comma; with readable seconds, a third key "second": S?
{"hour": 7, "minute": 55, "second": 34}
